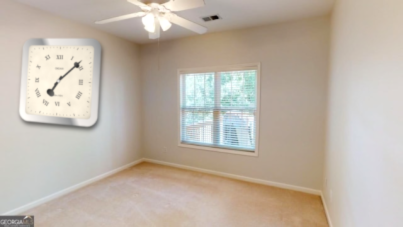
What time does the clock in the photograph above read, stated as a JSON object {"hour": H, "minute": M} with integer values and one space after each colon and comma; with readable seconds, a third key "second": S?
{"hour": 7, "minute": 8}
